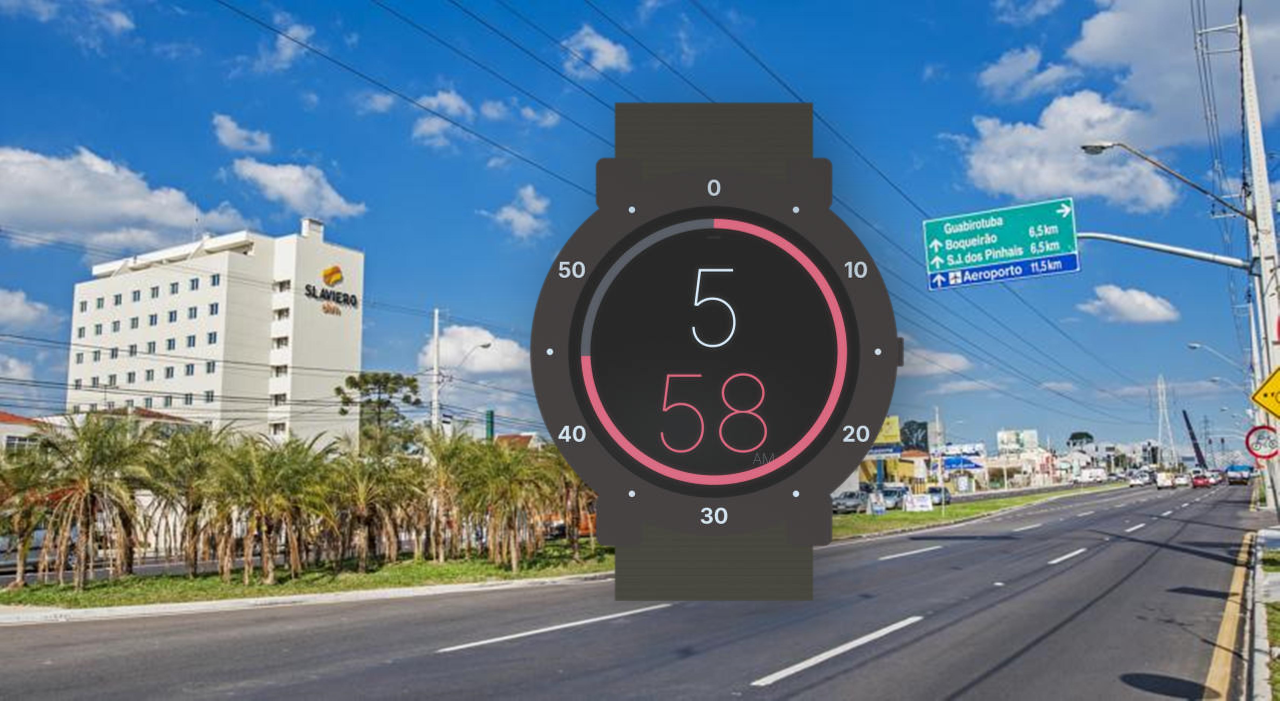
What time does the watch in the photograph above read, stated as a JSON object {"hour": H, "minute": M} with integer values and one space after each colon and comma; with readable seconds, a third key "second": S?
{"hour": 5, "minute": 58}
